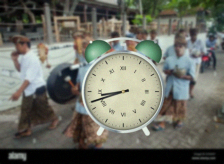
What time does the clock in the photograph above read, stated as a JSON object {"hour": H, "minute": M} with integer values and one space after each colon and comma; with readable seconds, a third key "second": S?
{"hour": 8, "minute": 42}
